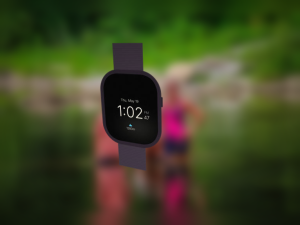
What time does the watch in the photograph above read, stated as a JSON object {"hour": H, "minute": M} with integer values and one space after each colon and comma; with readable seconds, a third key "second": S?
{"hour": 1, "minute": 2}
